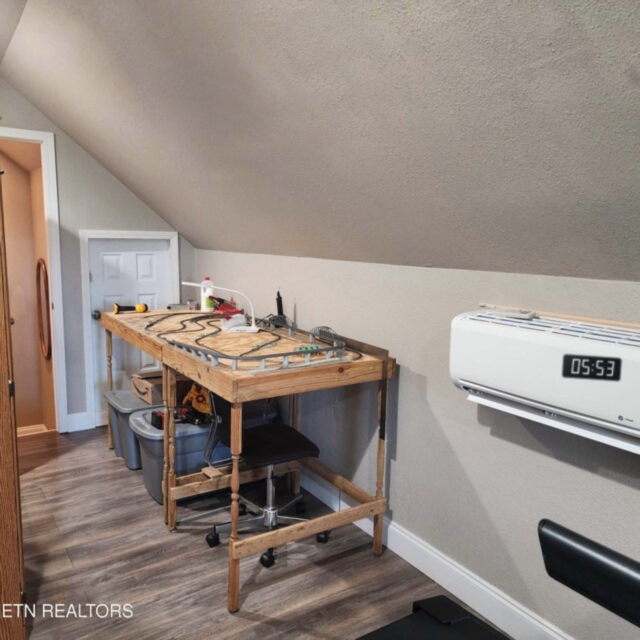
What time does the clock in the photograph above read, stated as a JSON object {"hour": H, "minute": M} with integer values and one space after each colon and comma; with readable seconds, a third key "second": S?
{"hour": 5, "minute": 53}
